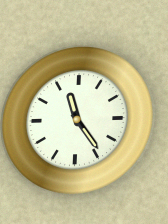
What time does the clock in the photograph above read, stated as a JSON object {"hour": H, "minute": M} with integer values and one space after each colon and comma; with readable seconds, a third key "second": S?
{"hour": 11, "minute": 24}
